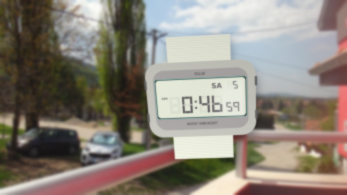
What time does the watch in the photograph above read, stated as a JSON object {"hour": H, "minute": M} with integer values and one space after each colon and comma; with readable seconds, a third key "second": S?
{"hour": 0, "minute": 46, "second": 59}
